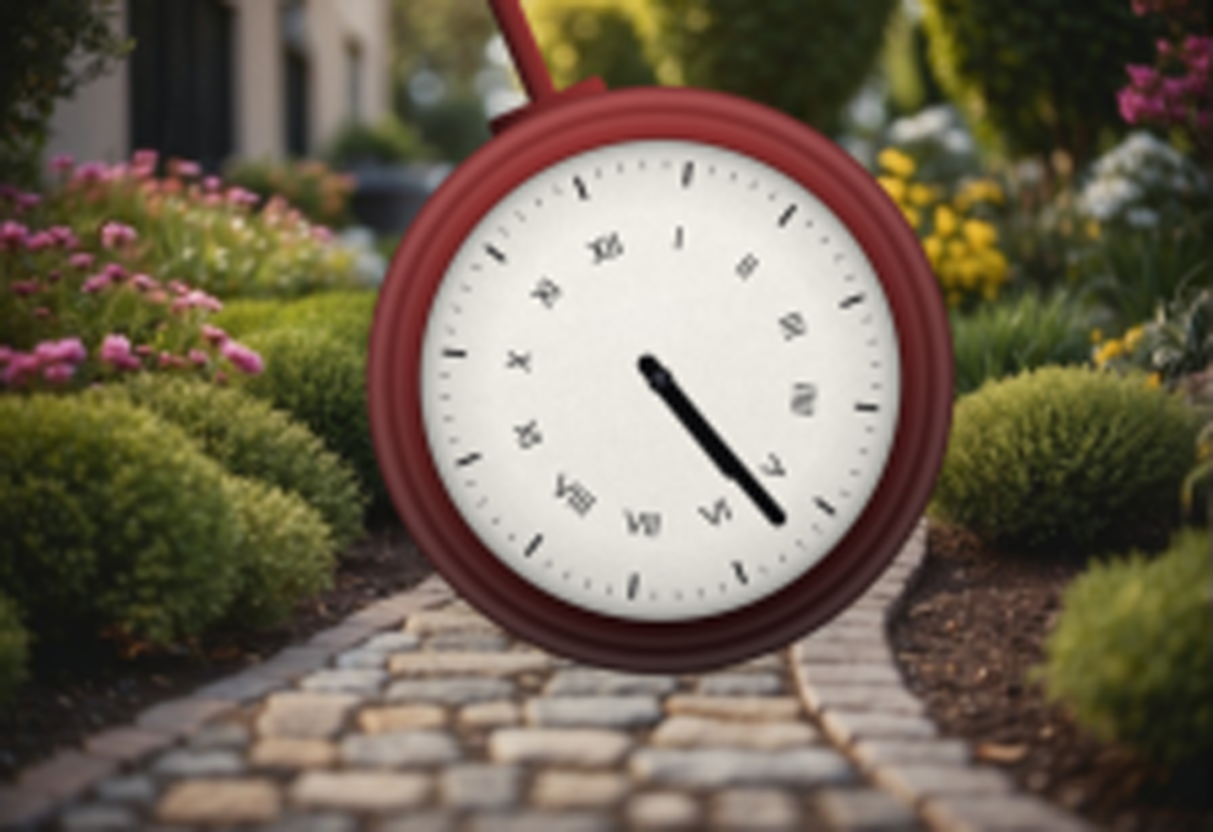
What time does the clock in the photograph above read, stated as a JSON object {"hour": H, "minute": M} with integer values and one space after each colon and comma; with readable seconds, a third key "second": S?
{"hour": 5, "minute": 27}
